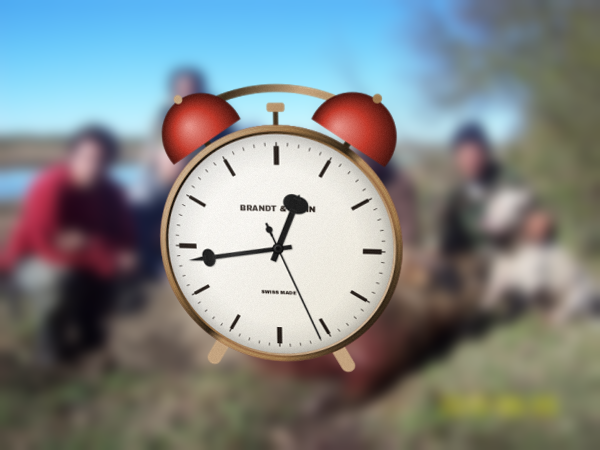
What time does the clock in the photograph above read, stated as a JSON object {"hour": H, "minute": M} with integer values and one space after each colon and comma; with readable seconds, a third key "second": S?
{"hour": 12, "minute": 43, "second": 26}
